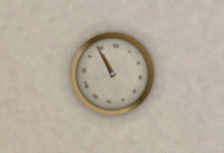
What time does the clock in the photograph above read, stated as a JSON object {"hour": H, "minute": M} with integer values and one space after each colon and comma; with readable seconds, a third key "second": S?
{"hour": 10, "minute": 54}
